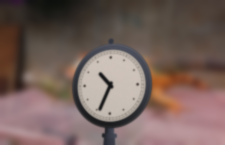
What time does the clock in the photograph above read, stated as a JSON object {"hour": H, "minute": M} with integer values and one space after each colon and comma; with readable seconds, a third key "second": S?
{"hour": 10, "minute": 34}
